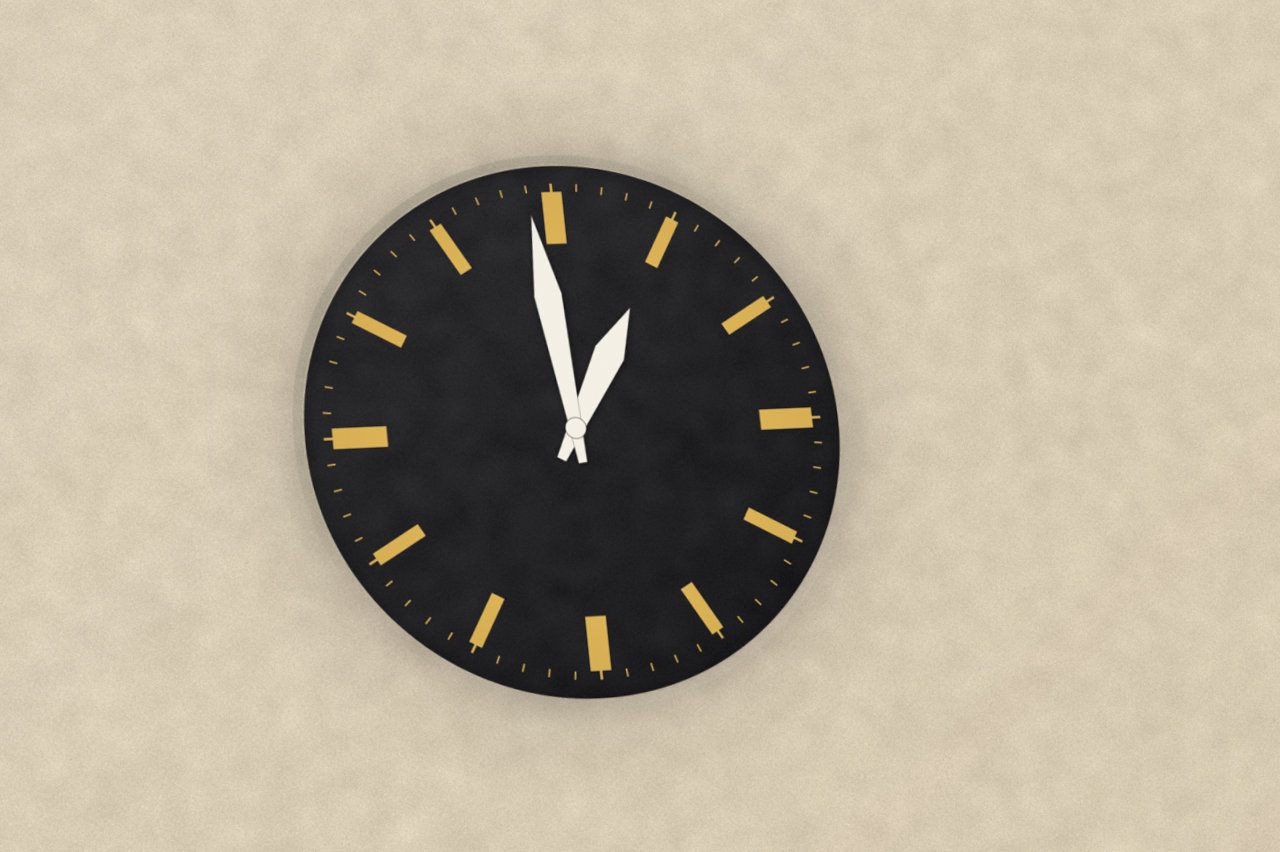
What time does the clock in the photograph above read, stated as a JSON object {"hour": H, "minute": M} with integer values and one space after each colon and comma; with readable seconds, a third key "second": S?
{"hour": 12, "minute": 59}
